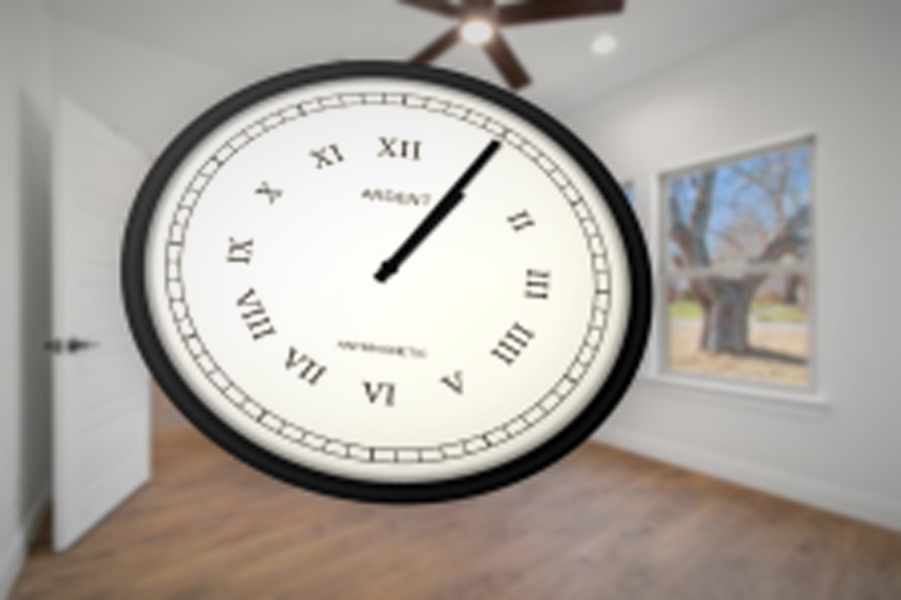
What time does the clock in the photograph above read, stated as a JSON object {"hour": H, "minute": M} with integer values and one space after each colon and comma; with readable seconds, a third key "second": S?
{"hour": 1, "minute": 5}
